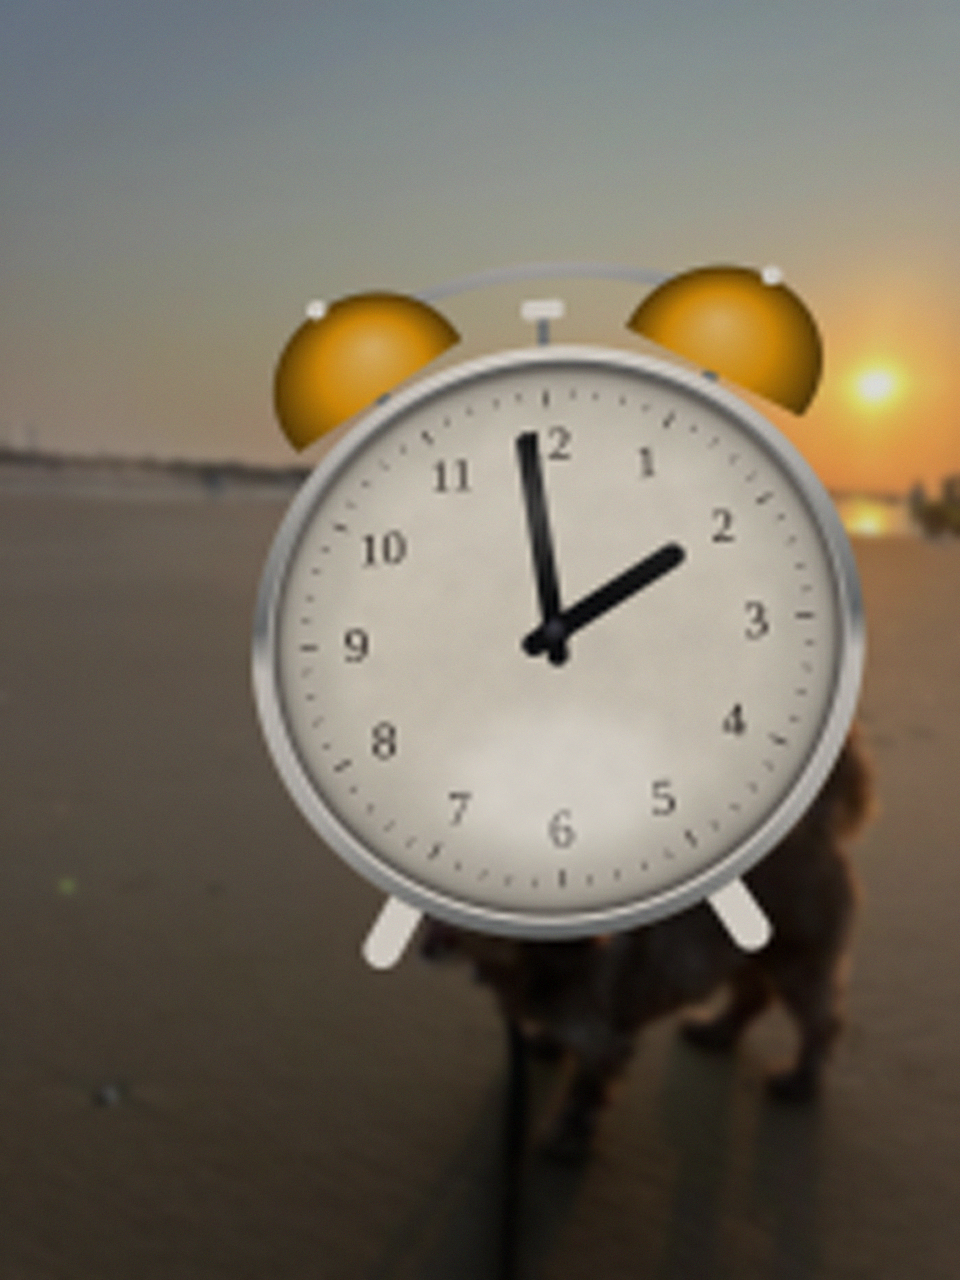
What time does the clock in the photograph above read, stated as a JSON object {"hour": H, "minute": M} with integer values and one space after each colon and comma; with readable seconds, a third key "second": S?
{"hour": 1, "minute": 59}
